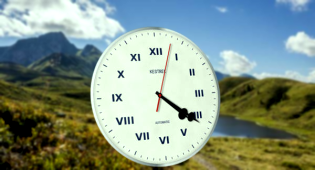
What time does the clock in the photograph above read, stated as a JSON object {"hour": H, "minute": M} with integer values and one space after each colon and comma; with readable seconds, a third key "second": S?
{"hour": 4, "minute": 21, "second": 3}
